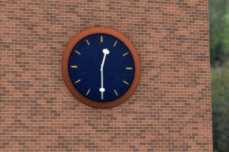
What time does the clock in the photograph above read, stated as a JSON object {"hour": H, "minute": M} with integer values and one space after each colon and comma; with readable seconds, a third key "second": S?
{"hour": 12, "minute": 30}
